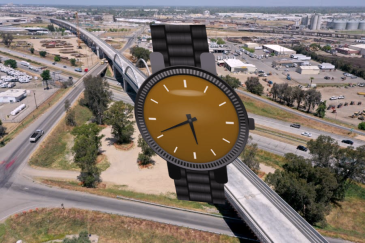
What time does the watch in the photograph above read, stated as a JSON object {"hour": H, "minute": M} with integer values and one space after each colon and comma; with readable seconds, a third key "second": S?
{"hour": 5, "minute": 41}
